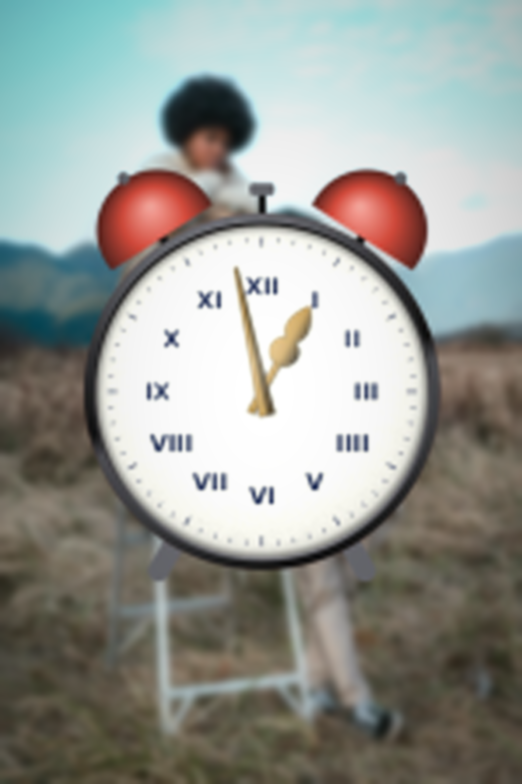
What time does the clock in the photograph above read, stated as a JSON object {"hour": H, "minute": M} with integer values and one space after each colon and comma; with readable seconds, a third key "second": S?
{"hour": 12, "minute": 58}
